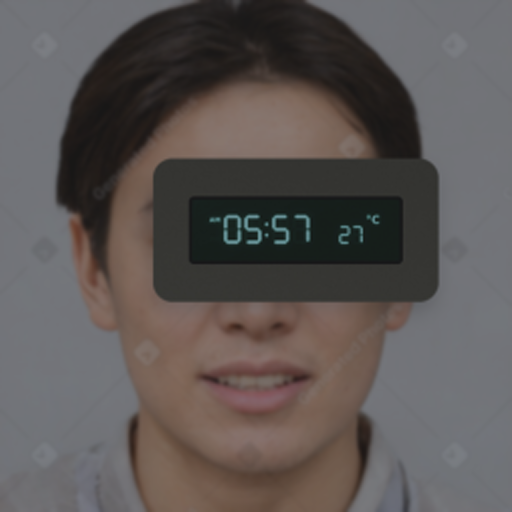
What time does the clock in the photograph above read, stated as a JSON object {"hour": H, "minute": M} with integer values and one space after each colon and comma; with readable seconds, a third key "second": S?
{"hour": 5, "minute": 57}
